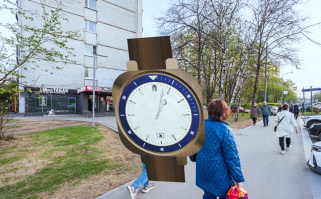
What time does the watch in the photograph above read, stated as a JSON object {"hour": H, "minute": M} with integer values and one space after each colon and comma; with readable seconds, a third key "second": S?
{"hour": 1, "minute": 3}
